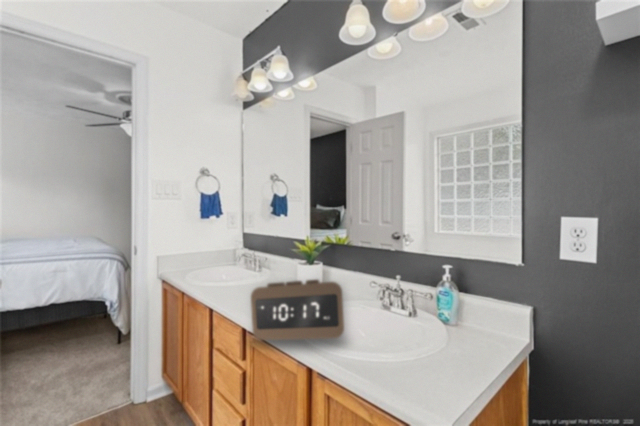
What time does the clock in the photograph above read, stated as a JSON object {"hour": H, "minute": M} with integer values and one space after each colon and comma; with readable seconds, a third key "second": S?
{"hour": 10, "minute": 17}
